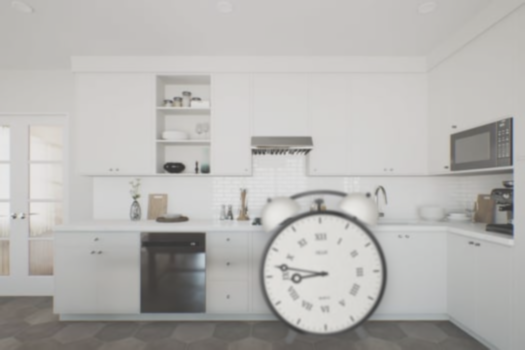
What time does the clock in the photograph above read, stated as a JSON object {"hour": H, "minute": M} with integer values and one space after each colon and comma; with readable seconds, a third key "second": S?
{"hour": 8, "minute": 47}
